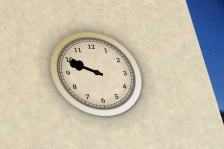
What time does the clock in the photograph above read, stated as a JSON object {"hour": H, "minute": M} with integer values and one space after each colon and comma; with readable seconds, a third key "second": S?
{"hour": 9, "minute": 49}
